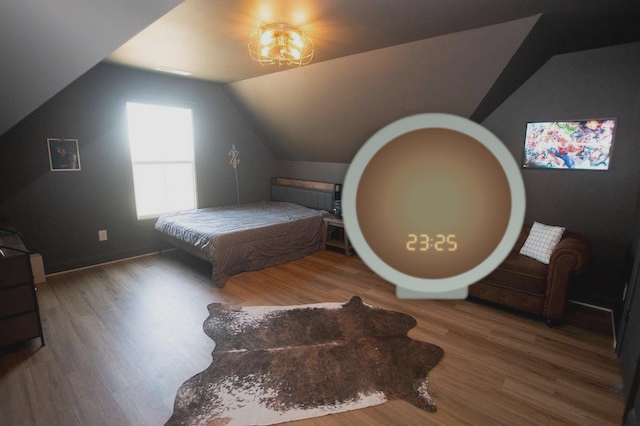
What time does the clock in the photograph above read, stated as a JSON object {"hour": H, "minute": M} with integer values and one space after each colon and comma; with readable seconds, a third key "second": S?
{"hour": 23, "minute": 25}
